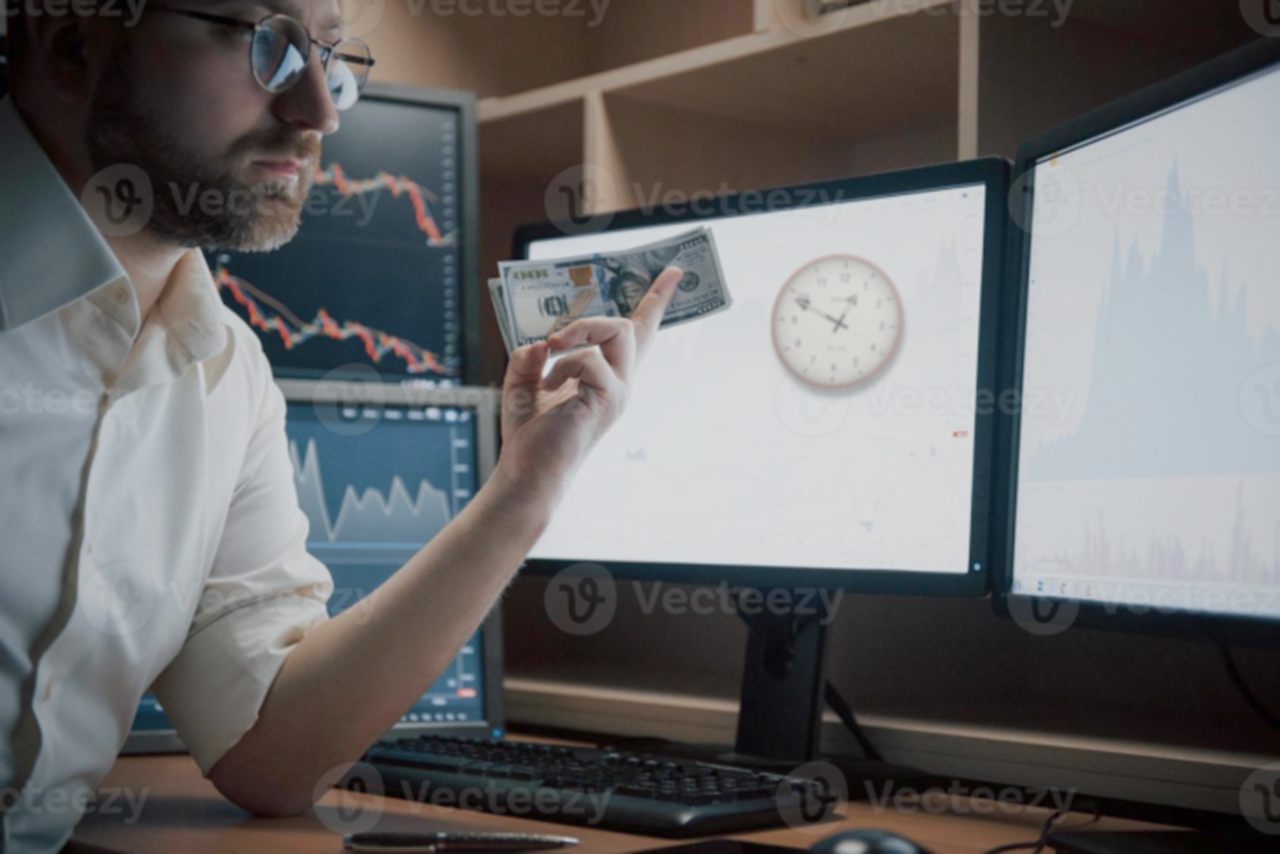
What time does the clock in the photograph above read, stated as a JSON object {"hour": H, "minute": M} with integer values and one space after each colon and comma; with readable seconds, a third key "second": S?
{"hour": 12, "minute": 49}
